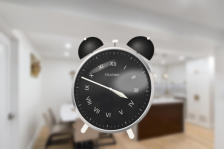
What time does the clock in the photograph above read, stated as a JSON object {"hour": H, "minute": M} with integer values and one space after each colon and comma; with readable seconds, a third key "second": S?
{"hour": 3, "minute": 48}
